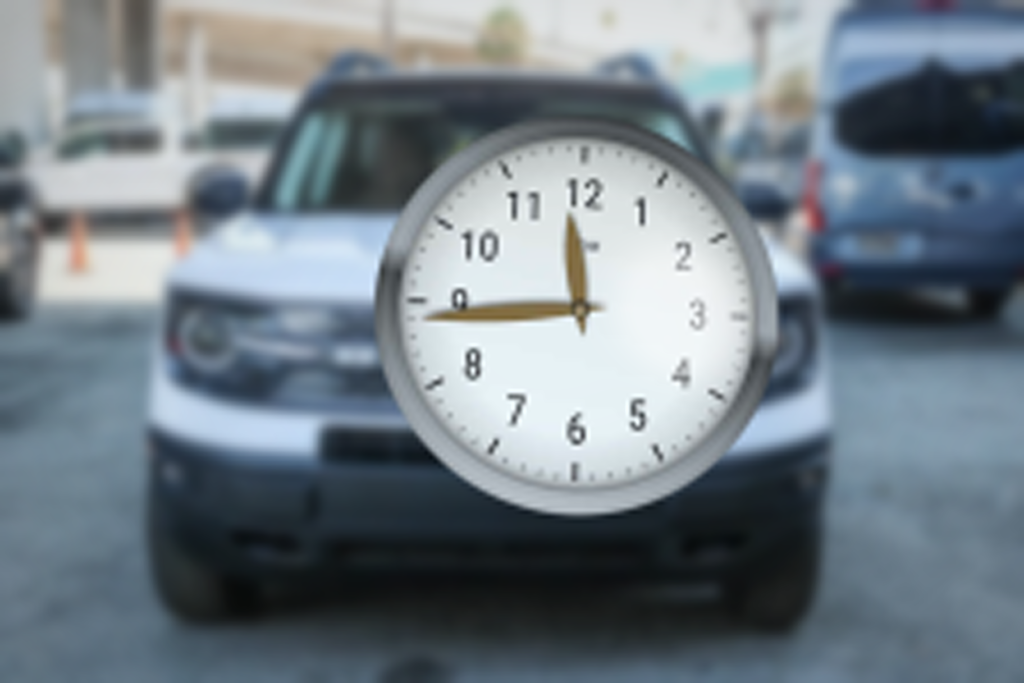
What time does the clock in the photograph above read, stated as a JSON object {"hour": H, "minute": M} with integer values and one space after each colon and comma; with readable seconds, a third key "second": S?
{"hour": 11, "minute": 44}
